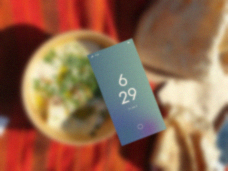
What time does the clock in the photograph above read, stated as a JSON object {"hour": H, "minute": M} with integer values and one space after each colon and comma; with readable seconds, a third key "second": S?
{"hour": 6, "minute": 29}
